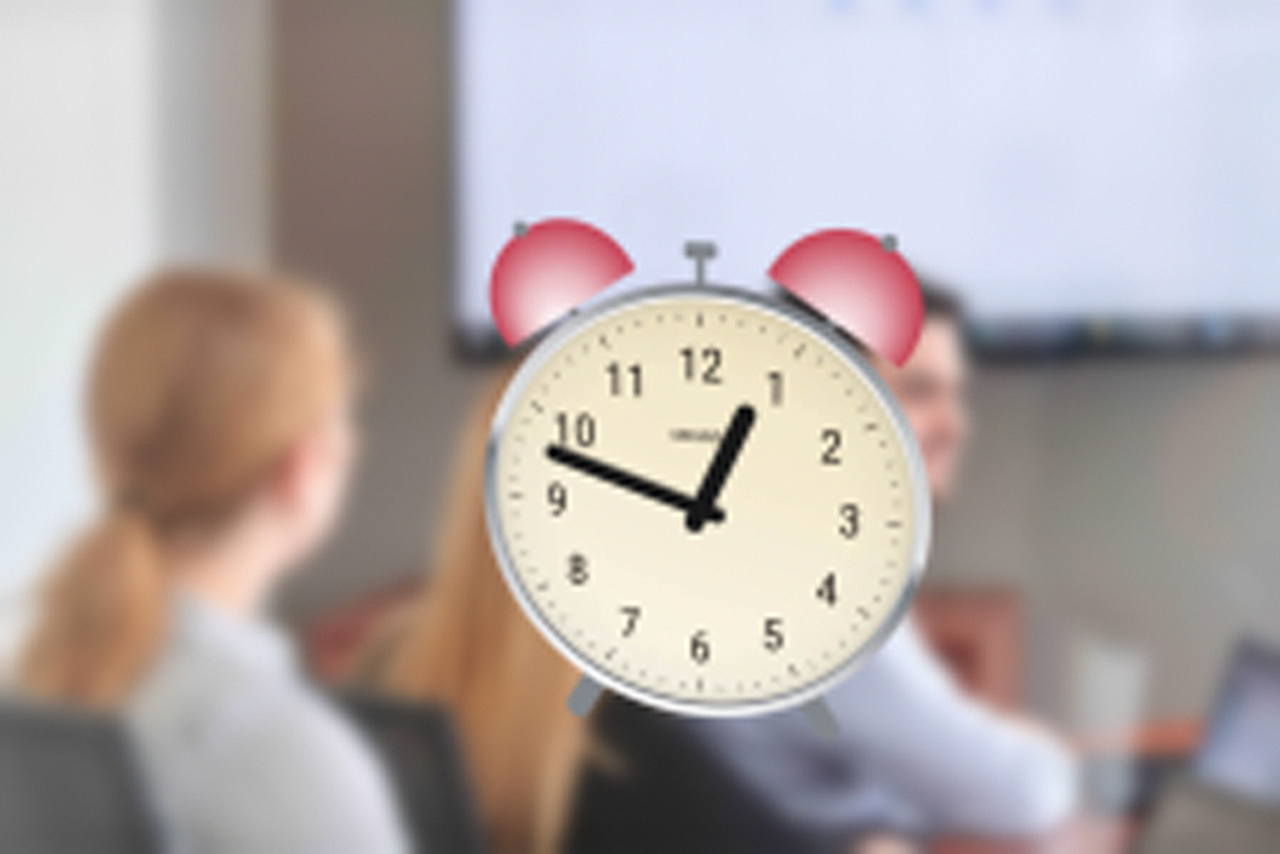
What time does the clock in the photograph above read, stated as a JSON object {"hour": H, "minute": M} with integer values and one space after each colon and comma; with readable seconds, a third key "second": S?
{"hour": 12, "minute": 48}
